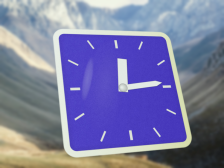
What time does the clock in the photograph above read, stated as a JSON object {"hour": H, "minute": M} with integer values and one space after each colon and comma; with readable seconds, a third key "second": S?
{"hour": 12, "minute": 14}
